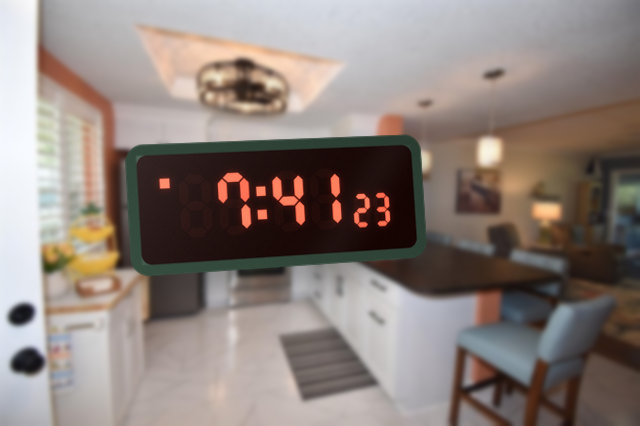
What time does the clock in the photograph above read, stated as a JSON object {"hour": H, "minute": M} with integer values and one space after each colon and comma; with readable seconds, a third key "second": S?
{"hour": 7, "minute": 41, "second": 23}
